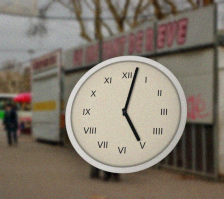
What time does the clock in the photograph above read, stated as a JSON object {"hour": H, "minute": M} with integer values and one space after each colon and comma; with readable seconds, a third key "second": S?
{"hour": 5, "minute": 2}
